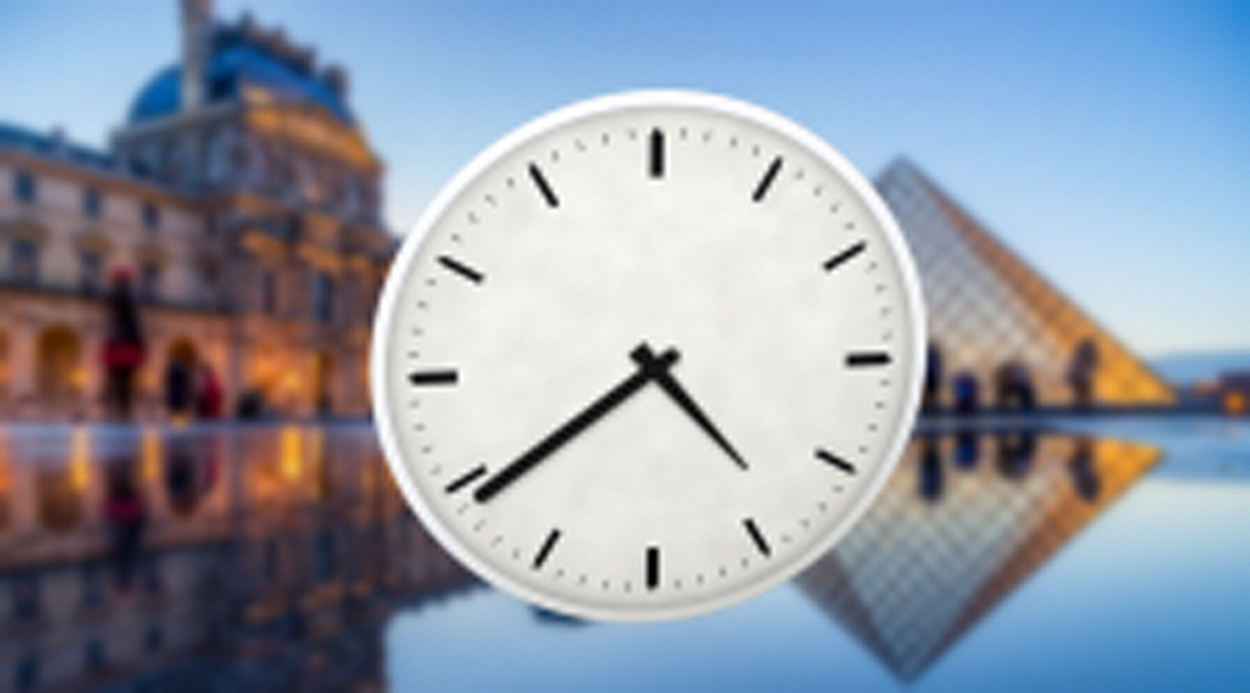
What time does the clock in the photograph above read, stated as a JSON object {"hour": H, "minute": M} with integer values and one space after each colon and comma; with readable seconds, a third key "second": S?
{"hour": 4, "minute": 39}
